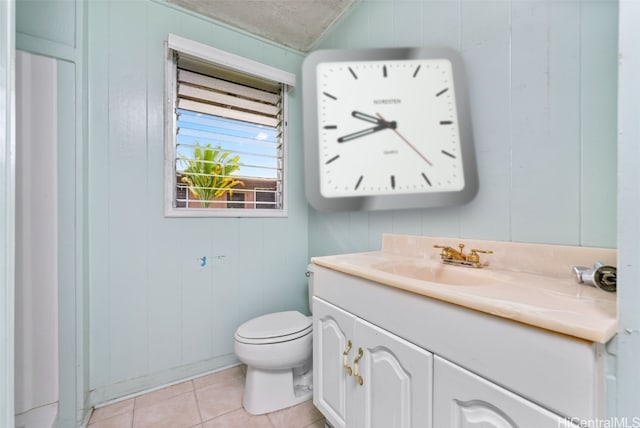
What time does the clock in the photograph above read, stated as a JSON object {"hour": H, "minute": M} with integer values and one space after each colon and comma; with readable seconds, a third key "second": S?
{"hour": 9, "minute": 42, "second": 23}
